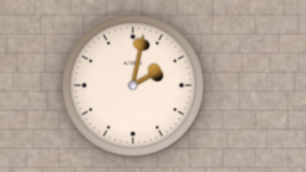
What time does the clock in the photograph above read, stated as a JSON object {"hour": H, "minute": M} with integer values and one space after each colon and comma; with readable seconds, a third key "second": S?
{"hour": 2, "minute": 2}
